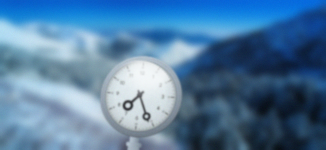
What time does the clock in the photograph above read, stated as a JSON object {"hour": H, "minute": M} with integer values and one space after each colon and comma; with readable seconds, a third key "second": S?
{"hour": 7, "minute": 26}
